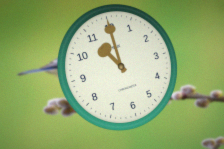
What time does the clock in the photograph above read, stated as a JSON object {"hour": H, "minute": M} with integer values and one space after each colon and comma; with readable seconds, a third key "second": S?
{"hour": 11, "minute": 0}
